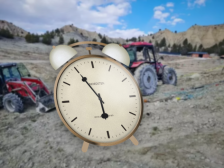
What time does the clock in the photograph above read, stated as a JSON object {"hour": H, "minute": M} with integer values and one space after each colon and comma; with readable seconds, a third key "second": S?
{"hour": 5, "minute": 55}
